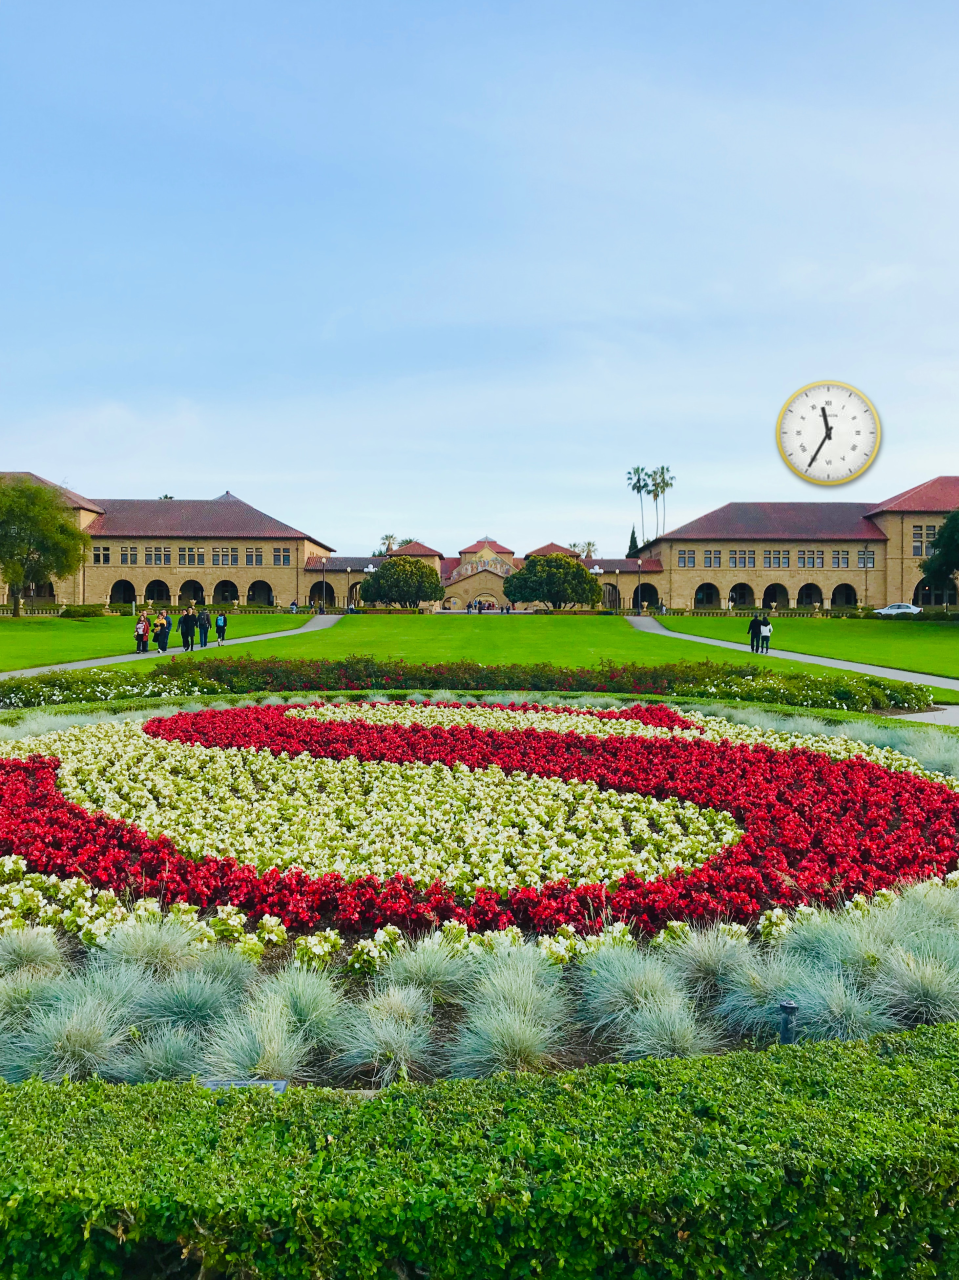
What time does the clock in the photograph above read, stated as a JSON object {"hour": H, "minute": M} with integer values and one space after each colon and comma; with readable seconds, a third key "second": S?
{"hour": 11, "minute": 35}
